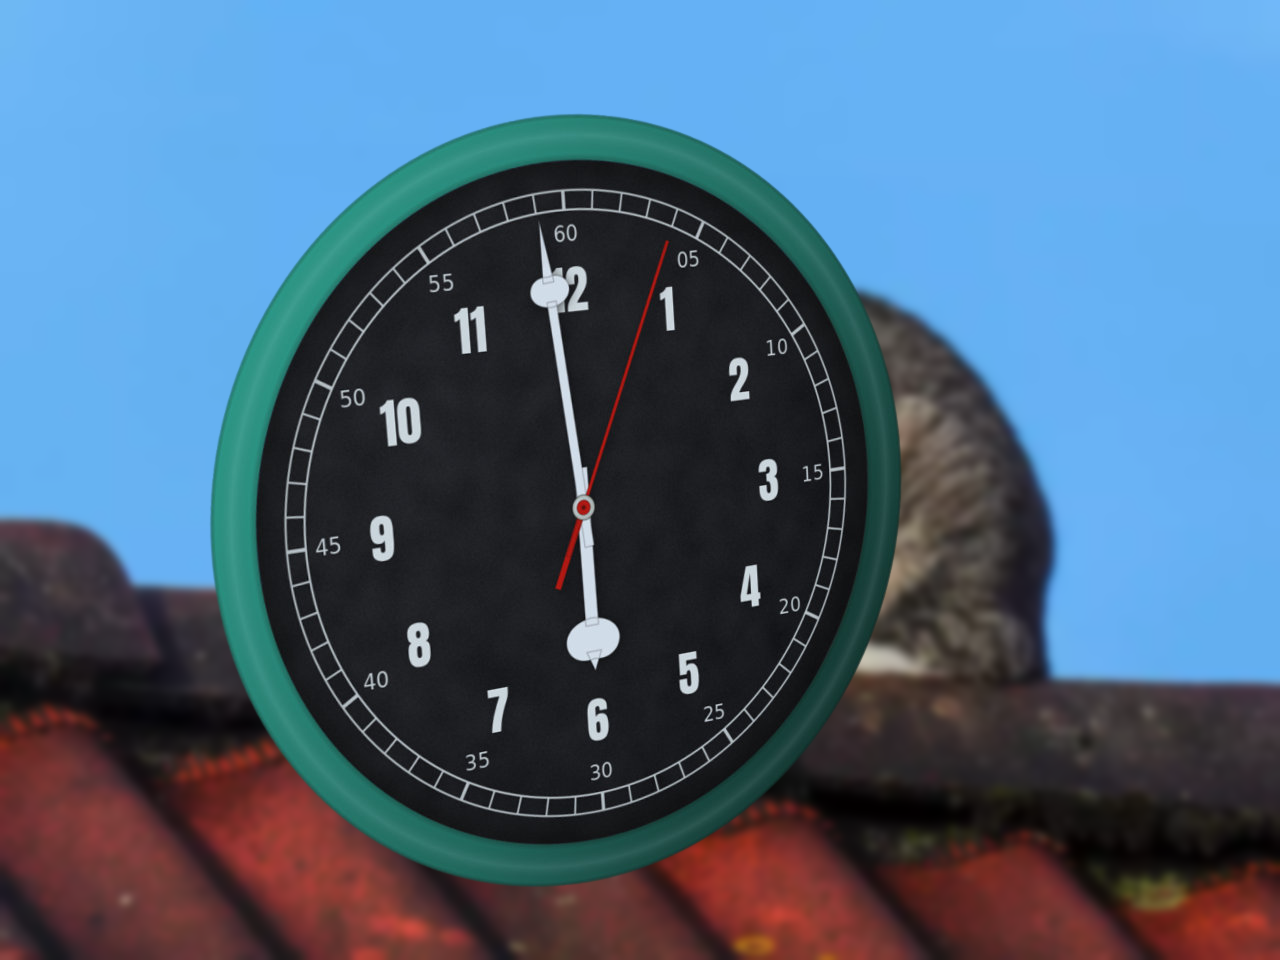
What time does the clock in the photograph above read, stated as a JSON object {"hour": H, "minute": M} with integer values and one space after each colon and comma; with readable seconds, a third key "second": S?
{"hour": 5, "minute": 59, "second": 4}
